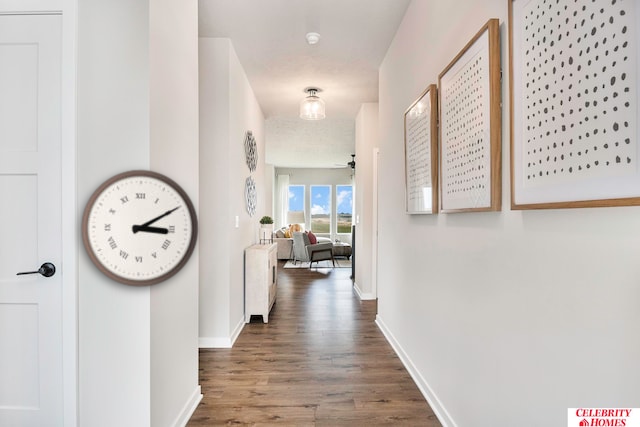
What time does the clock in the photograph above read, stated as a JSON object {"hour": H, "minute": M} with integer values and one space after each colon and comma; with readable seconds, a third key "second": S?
{"hour": 3, "minute": 10}
